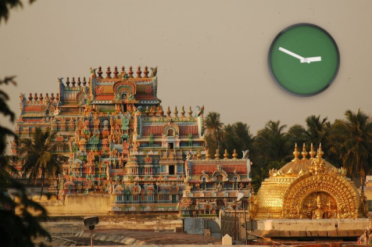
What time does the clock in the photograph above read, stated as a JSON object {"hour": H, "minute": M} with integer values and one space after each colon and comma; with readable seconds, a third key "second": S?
{"hour": 2, "minute": 49}
